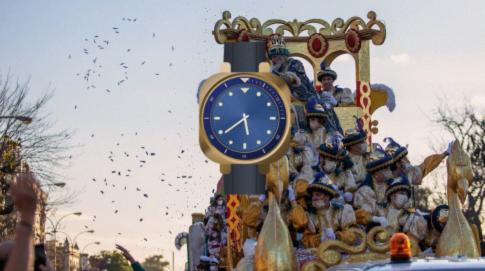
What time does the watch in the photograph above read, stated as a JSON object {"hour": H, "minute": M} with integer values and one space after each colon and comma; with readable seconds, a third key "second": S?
{"hour": 5, "minute": 39}
